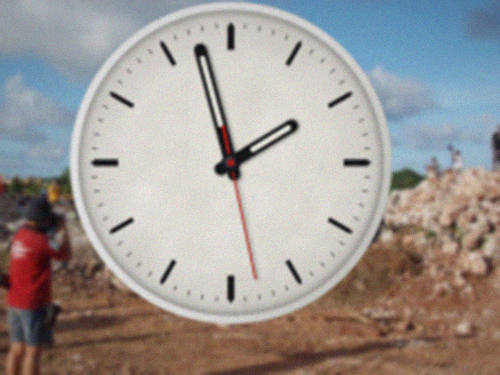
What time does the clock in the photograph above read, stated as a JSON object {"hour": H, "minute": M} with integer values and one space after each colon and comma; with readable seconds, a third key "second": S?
{"hour": 1, "minute": 57, "second": 28}
